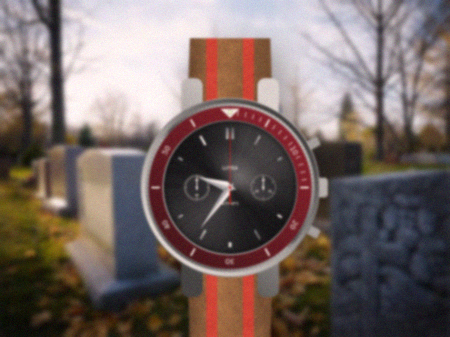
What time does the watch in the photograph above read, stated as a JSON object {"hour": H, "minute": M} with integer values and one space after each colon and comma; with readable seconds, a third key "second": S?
{"hour": 9, "minute": 36}
